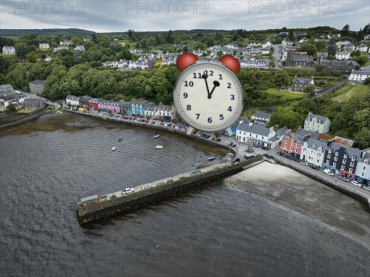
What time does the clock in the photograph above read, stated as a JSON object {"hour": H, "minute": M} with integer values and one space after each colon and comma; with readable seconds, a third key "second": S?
{"hour": 12, "minute": 58}
